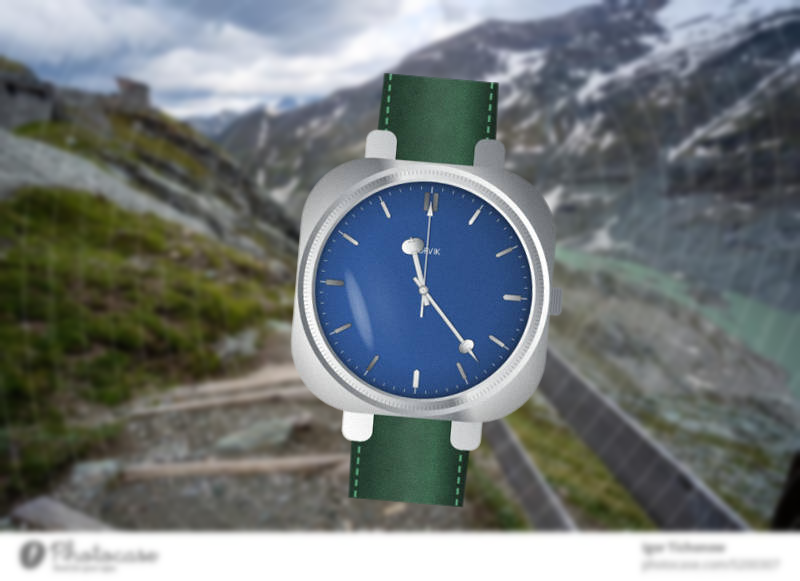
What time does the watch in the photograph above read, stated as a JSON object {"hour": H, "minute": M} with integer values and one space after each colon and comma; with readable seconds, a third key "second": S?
{"hour": 11, "minute": 23, "second": 0}
